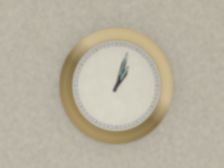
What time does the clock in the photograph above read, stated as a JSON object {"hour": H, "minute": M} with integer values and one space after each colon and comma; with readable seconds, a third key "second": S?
{"hour": 1, "minute": 3}
